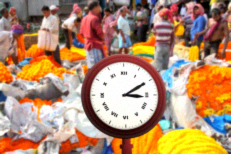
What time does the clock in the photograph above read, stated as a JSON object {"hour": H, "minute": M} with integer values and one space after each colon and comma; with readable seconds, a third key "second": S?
{"hour": 3, "minute": 10}
